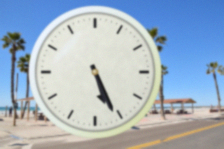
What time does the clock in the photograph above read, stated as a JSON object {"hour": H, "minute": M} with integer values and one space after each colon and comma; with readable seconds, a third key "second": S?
{"hour": 5, "minute": 26}
